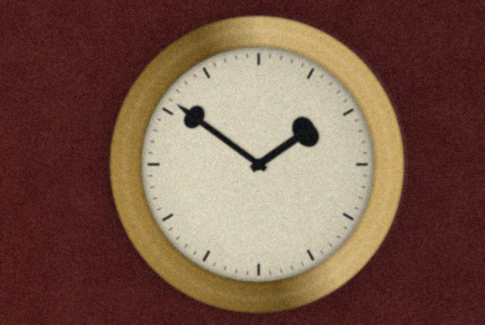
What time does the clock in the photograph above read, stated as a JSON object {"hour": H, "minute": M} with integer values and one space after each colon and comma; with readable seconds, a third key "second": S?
{"hour": 1, "minute": 51}
